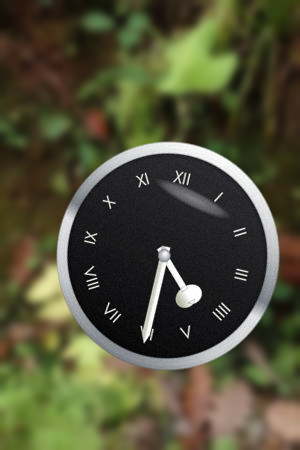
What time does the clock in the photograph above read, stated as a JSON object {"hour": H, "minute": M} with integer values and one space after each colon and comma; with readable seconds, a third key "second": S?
{"hour": 4, "minute": 30}
